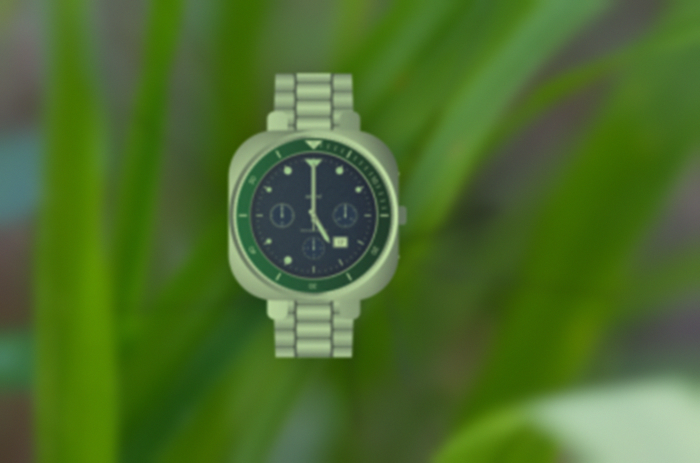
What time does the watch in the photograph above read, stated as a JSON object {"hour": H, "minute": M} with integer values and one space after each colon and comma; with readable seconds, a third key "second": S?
{"hour": 5, "minute": 0}
